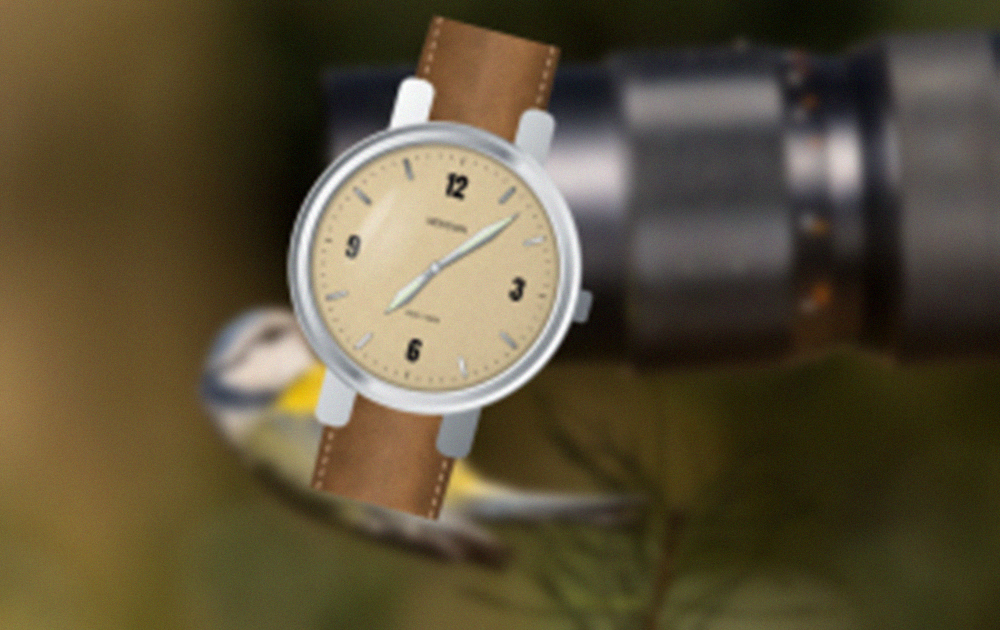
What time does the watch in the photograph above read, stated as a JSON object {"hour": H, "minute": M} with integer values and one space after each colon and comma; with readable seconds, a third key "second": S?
{"hour": 7, "minute": 7}
